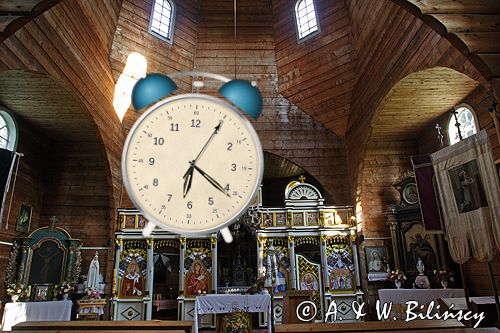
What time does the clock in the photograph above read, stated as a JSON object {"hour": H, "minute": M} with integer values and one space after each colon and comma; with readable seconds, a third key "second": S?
{"hour": 6, "minute": 21, "second": 5}
